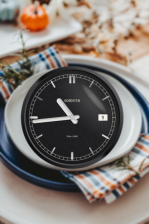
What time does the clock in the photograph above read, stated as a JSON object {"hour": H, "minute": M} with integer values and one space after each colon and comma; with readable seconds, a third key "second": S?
{"hour": 10, "minute": 44}
